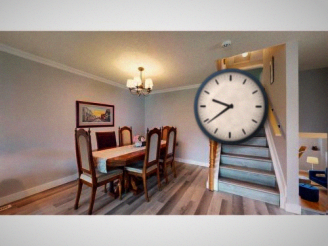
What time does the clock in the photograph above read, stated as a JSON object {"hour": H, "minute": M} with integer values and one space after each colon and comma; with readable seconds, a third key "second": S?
{"hour": 9, "minute": 39}
